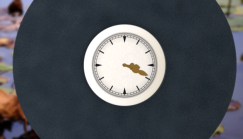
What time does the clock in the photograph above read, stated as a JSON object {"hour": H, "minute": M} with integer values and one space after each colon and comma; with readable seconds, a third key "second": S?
{"hour": 3, "minute": 19}
